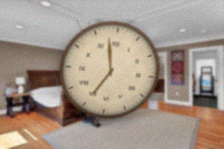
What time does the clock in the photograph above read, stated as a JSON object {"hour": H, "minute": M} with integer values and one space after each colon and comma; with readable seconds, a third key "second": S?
{"hour": 6, "minute": 58}
